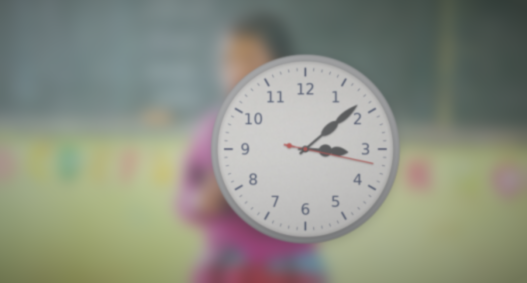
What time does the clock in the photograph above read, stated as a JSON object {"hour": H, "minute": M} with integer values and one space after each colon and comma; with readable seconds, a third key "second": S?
{"hour": 3, "minute": 8, "second": 17}
